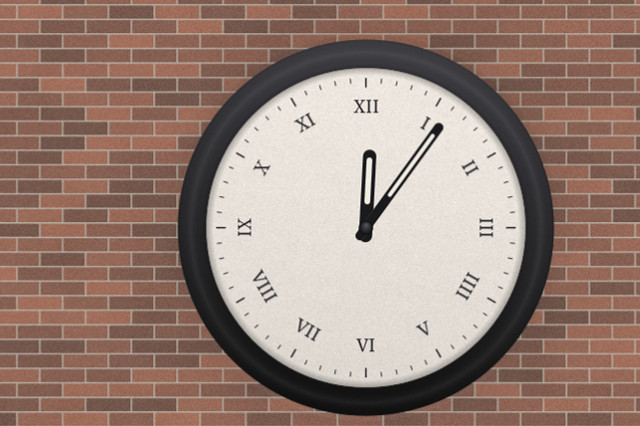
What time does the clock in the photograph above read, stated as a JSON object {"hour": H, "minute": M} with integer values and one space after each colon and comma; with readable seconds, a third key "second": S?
{"hour": 12, "minute": 6}
